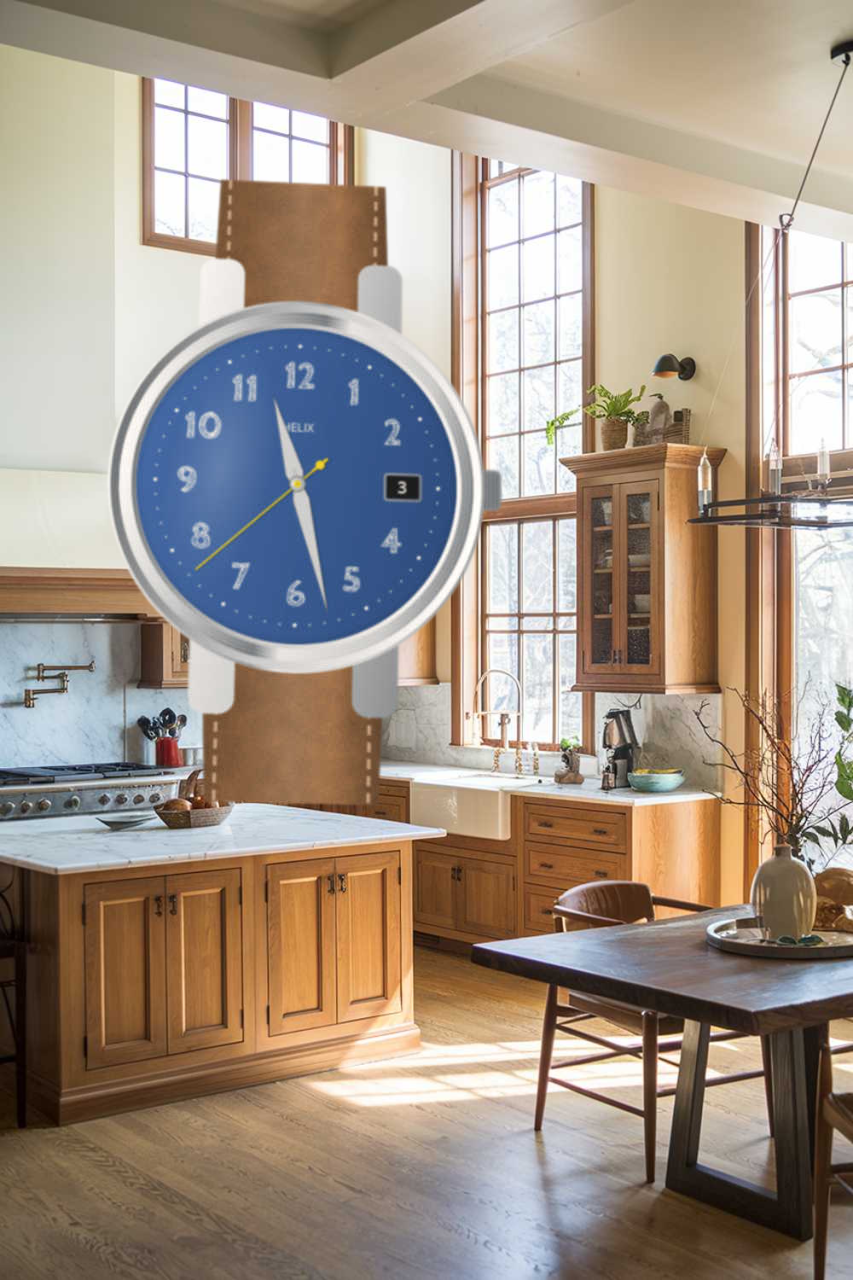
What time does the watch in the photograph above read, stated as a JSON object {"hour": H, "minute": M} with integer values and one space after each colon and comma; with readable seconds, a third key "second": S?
{"hour": 11, "minute": 27, "second": 38}
